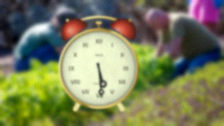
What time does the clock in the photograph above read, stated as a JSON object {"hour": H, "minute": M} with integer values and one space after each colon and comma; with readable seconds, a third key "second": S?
{"hour": 5, "minute": 29}
